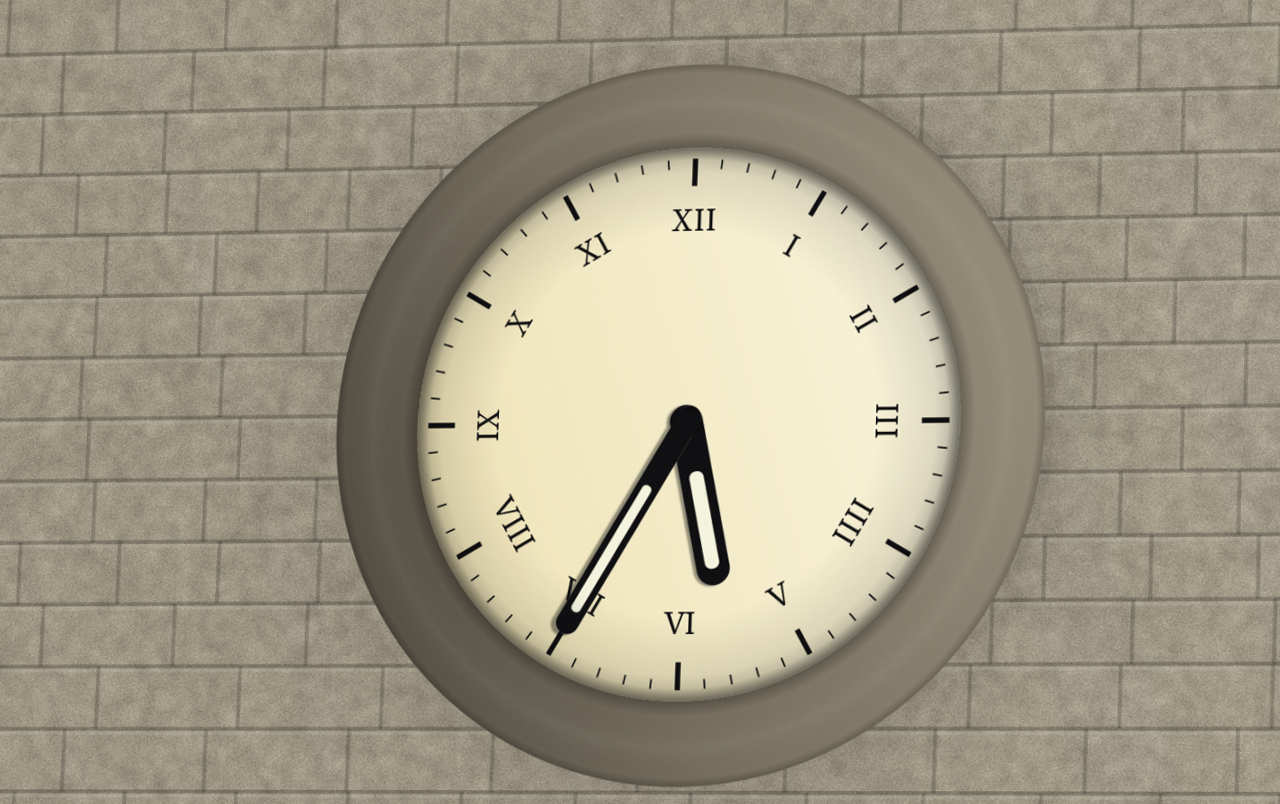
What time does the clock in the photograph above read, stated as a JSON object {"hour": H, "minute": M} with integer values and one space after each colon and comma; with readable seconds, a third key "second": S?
{"hour": 5, "minute": 35}
